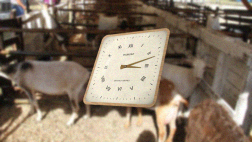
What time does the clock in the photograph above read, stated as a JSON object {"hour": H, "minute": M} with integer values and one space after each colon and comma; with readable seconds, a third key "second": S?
{"hour": 3, "minute": 12}
